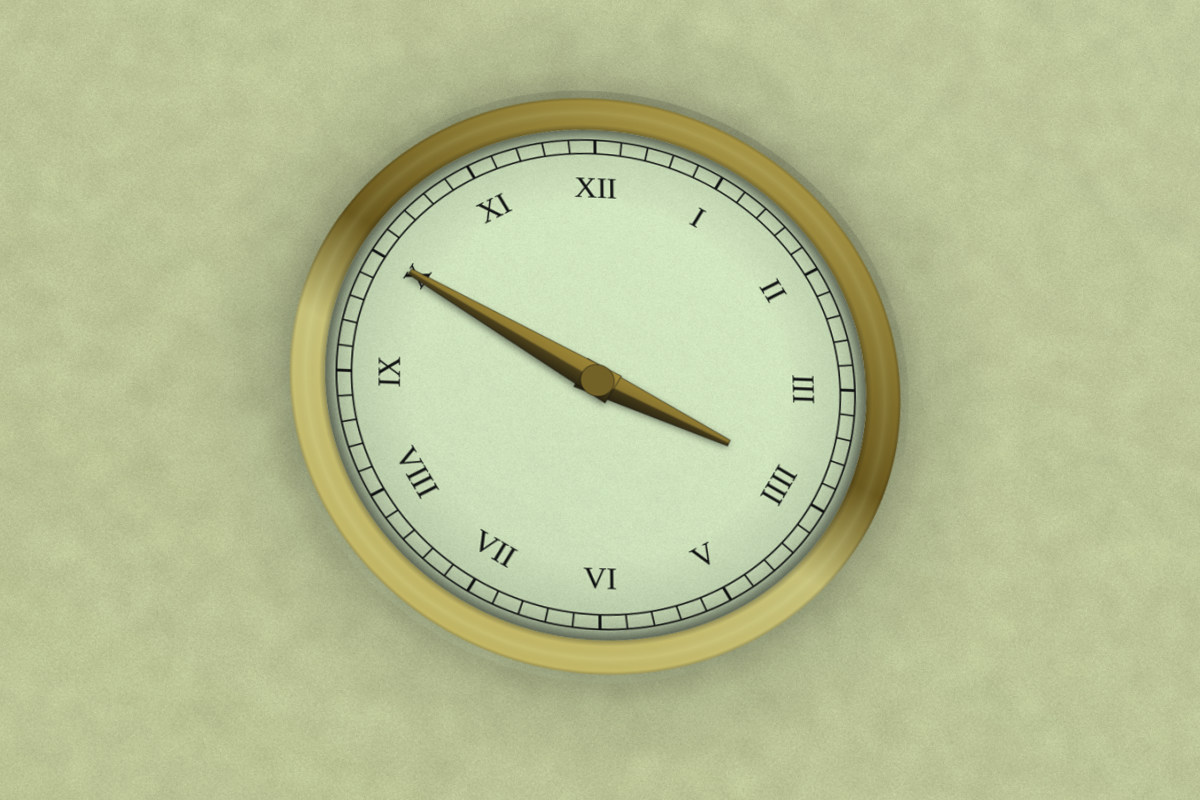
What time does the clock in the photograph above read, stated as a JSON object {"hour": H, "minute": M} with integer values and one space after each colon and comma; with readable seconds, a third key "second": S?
{"hour": 3, "minute": 50}
